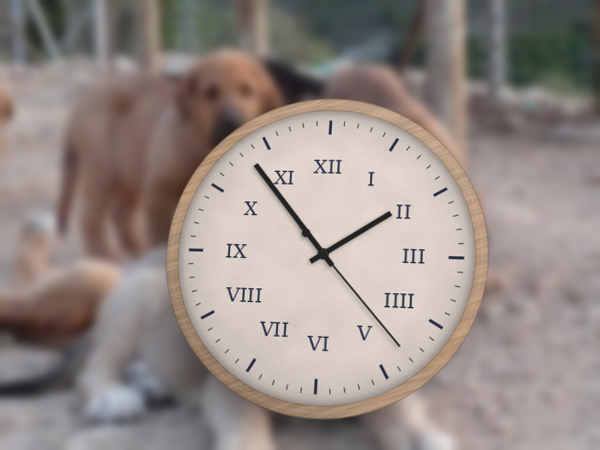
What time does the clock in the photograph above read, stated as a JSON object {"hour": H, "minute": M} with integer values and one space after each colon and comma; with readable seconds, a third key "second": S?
{"hour": 1, "minute": 53, "second": 23}
